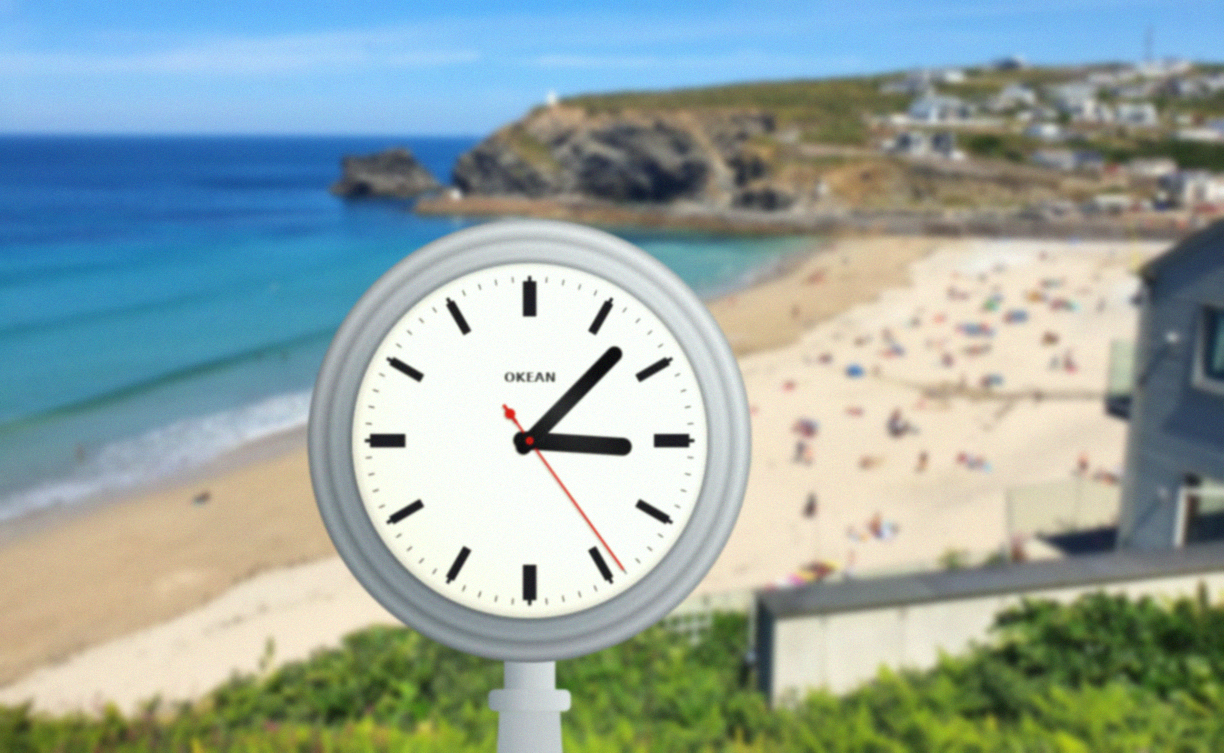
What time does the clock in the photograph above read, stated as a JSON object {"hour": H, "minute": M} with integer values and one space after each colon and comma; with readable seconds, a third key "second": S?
{"hour": 3, "minute": 7, "second": 24}
